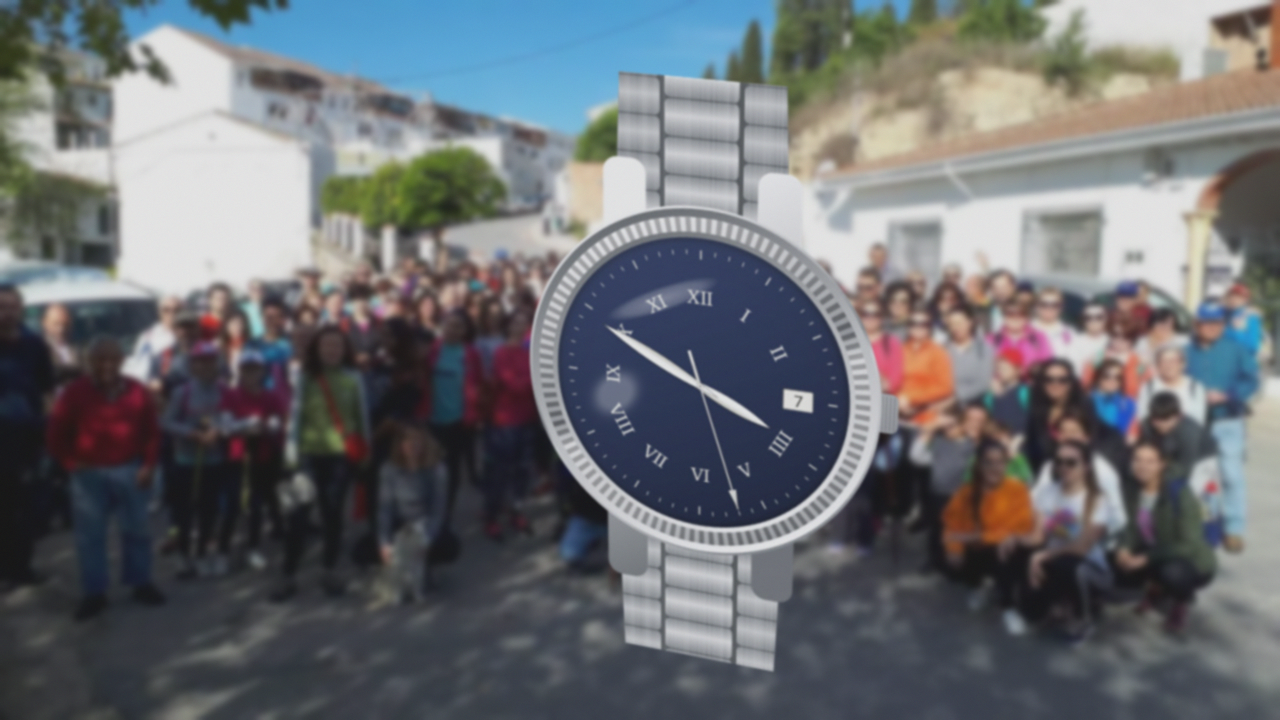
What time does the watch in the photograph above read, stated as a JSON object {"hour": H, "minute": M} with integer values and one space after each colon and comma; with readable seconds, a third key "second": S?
{"hour": 3, "minute": 49, "second": 27}
